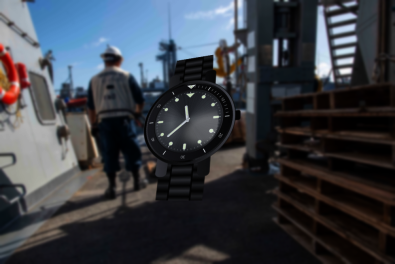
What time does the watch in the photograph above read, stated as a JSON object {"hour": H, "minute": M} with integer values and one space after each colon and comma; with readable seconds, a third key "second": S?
{"hour": 11, "minute": 38}
